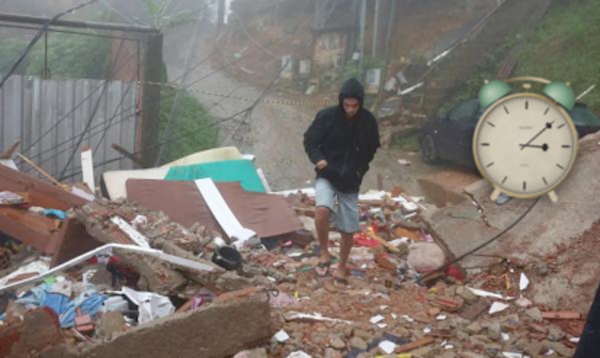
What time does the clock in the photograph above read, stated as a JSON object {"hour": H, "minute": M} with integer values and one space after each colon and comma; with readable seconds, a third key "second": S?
{"hour": 3, "minute": 8}
